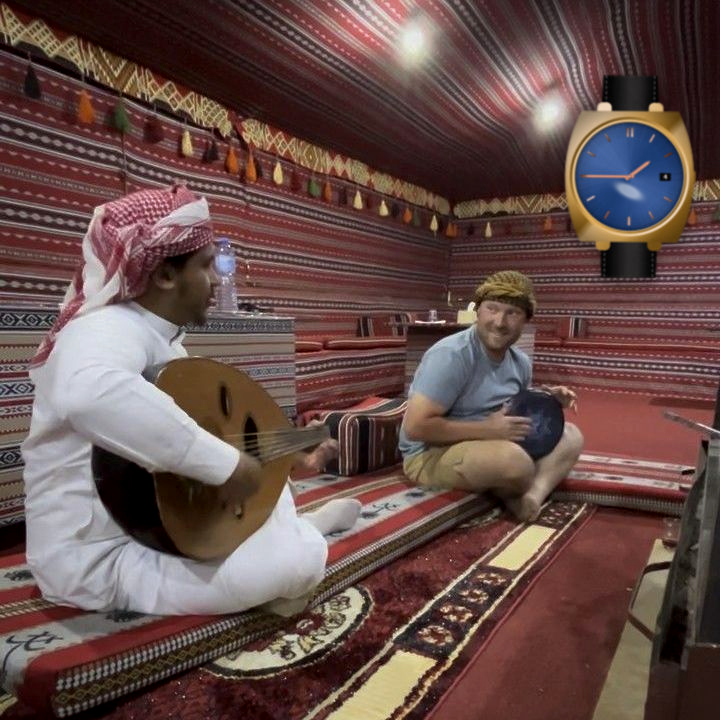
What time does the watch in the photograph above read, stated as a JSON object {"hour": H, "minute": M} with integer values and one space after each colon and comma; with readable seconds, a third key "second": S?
{"hour": 1, "minute": 45}
